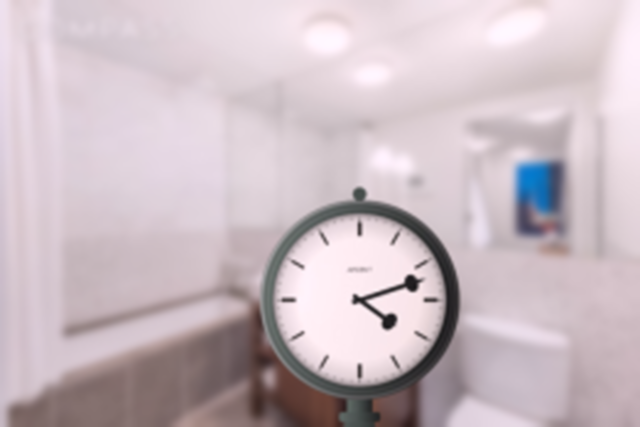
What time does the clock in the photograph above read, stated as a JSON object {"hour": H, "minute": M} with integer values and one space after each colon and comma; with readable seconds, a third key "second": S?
{"hour": 4, "minute": 12}
